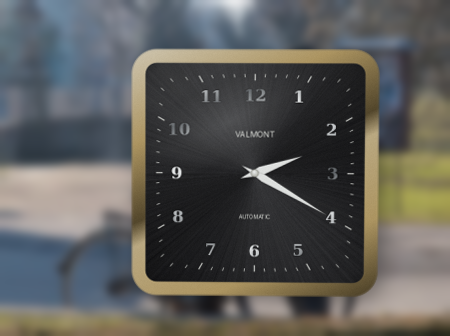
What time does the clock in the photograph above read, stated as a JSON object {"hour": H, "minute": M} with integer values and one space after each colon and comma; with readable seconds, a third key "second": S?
{"hour": 2, "minute": 20}
